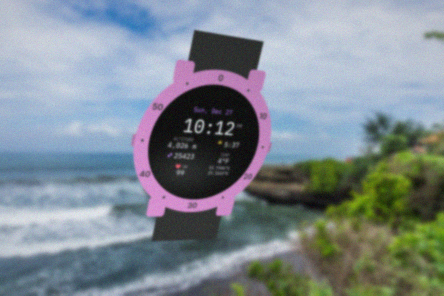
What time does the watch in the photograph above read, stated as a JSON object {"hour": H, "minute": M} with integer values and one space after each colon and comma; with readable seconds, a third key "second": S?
{"hour": 10, "minute": 12}
